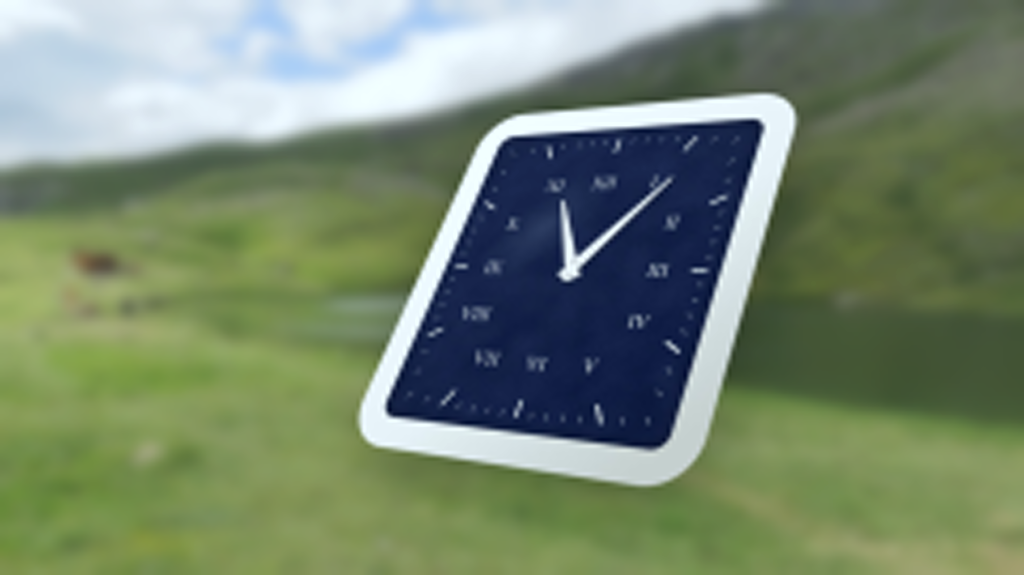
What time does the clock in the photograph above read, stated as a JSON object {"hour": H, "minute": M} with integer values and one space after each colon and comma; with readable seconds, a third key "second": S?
{"hour": 11, "minute": 6}
